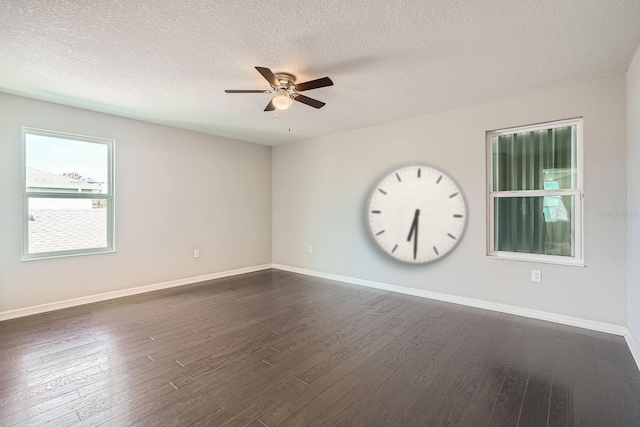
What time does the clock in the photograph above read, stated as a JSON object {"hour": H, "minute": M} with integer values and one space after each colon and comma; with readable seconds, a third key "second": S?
{"hour": 6, "minute": 30}
